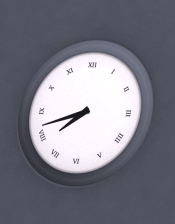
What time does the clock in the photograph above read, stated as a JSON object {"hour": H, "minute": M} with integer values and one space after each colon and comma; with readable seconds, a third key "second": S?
{"hour": 7, "minute": 42}
